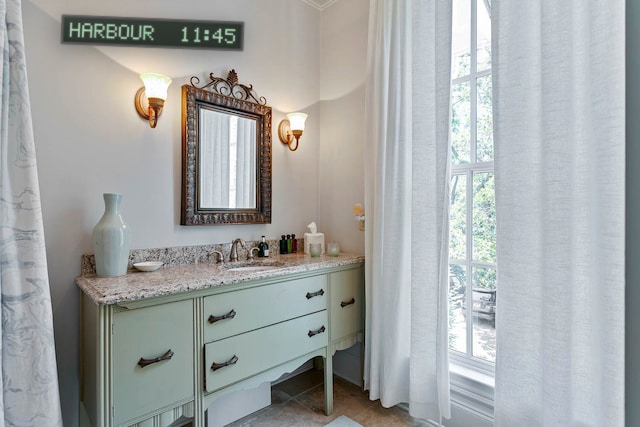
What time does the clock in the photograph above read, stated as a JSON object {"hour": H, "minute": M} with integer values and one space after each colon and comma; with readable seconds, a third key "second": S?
{"hour": 11, "minute": 45}
